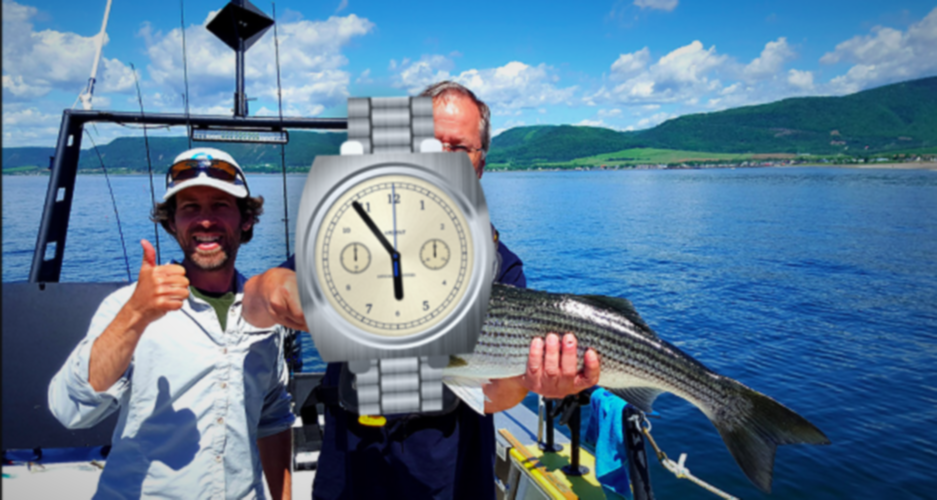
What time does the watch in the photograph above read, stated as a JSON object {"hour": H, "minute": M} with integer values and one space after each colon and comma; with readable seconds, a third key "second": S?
{"hour": 5, "minute": 54}
